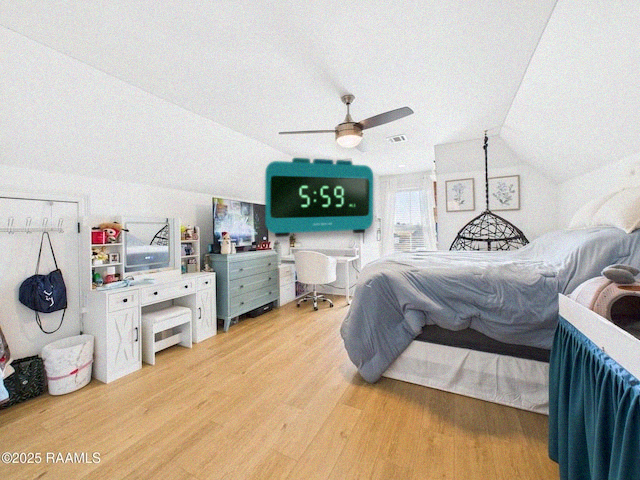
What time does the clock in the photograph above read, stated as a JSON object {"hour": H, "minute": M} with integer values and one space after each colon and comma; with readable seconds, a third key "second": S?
{"hour": 5, "minute": 59}
